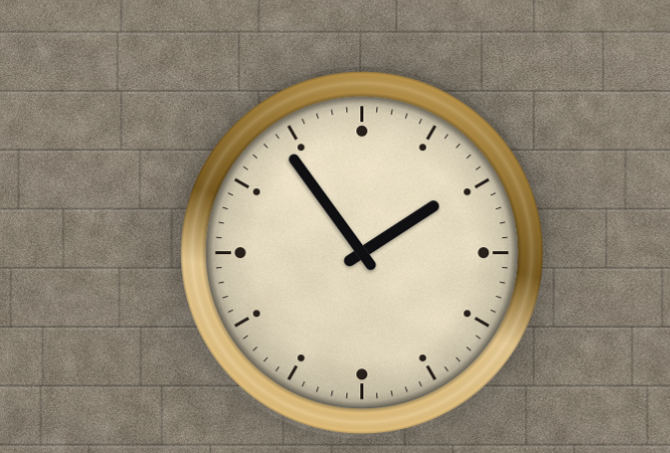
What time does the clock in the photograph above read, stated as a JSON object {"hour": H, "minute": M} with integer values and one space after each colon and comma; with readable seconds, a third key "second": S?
{"hour": 1, "minute": 54}
